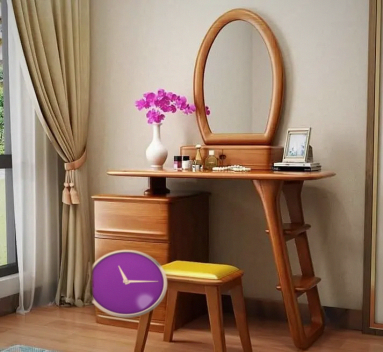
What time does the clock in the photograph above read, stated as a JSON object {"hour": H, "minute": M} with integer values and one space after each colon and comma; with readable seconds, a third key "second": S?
{"hour": 11, "minute": 15}
